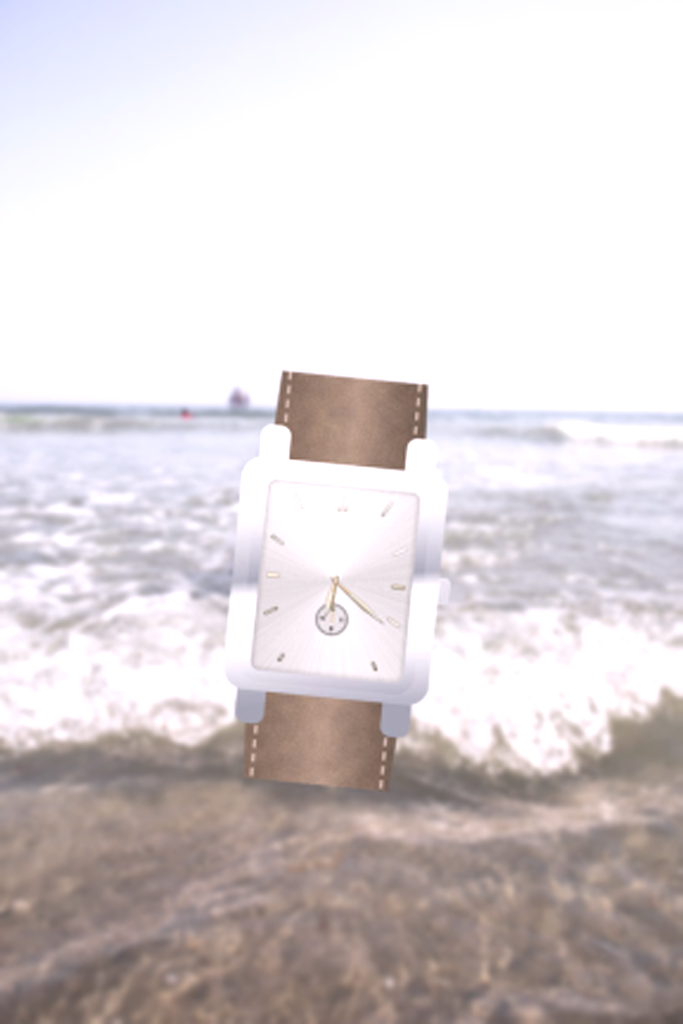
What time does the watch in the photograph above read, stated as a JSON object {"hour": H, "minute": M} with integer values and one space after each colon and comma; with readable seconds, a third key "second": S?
{"hour": 6, "minute": 21}
